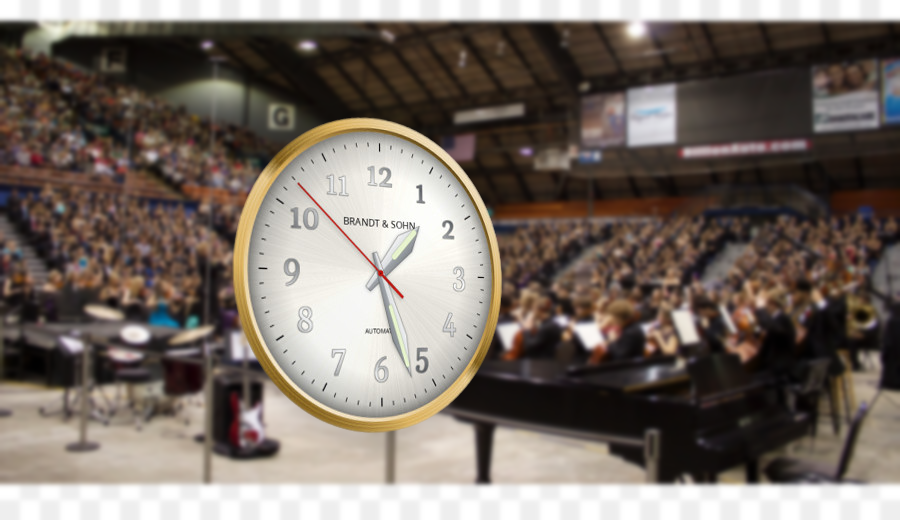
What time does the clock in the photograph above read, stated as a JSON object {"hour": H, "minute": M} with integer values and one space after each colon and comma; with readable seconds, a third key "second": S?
{"hour": 1, "minute": 26, "second": 52}
